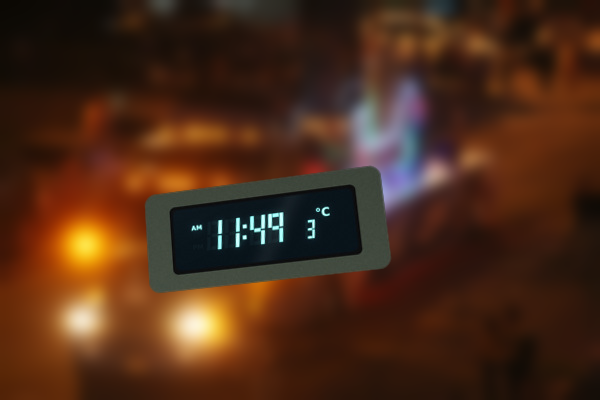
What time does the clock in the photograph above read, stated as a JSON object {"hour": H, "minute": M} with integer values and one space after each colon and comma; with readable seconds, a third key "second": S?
{"hour": 11, "minute": 49}
